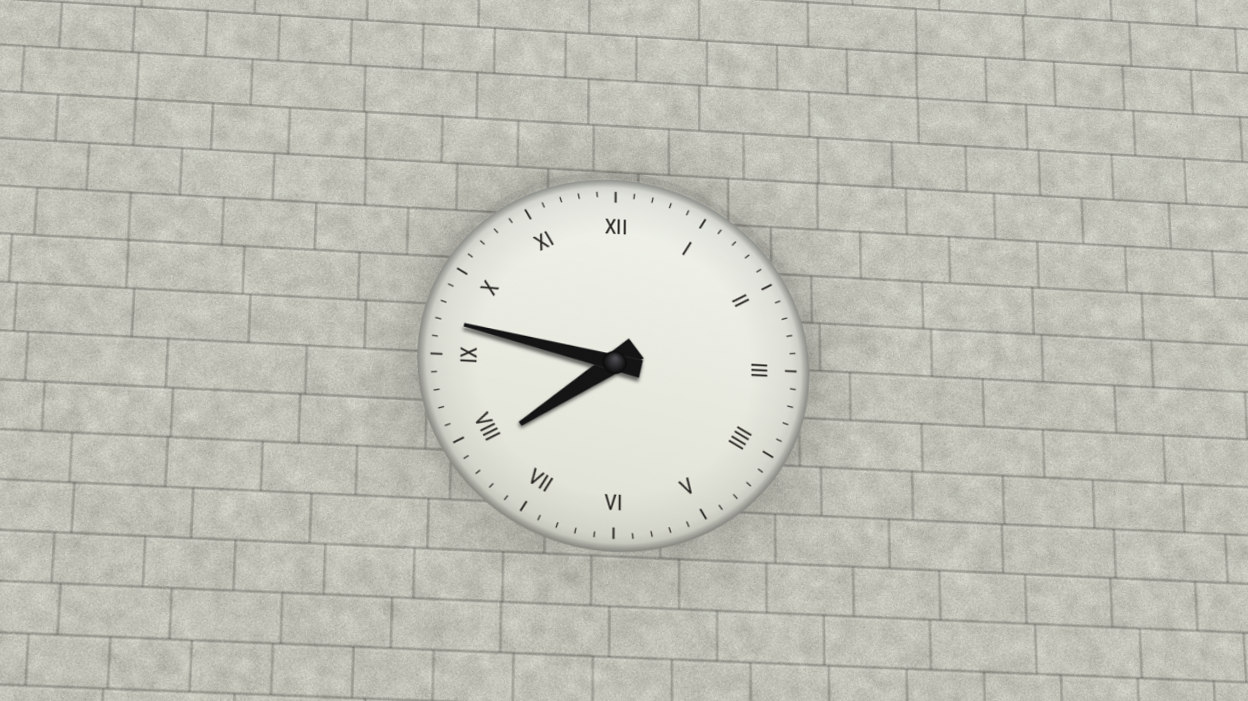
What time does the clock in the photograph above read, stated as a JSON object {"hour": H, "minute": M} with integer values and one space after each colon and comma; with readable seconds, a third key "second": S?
{"hour": 7, "minute": 47}
